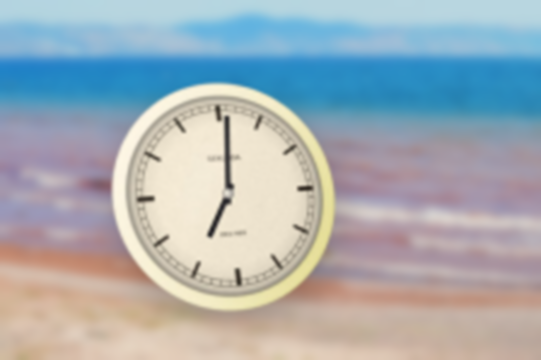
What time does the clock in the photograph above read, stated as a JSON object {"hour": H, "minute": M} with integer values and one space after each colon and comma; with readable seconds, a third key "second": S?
{"hour": 7, "minute": 1}
